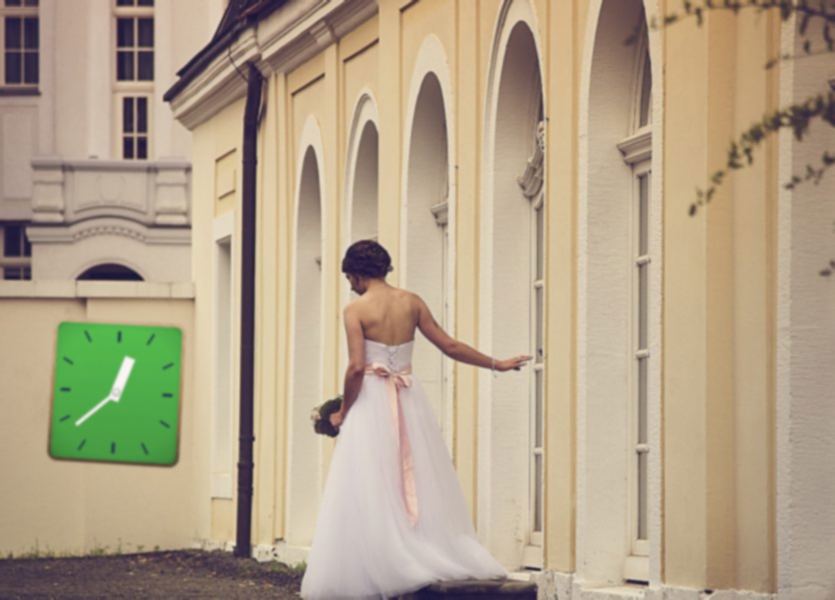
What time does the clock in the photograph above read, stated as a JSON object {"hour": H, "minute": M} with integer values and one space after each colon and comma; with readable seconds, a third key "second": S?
{"hour": 12, "minute": 38}
